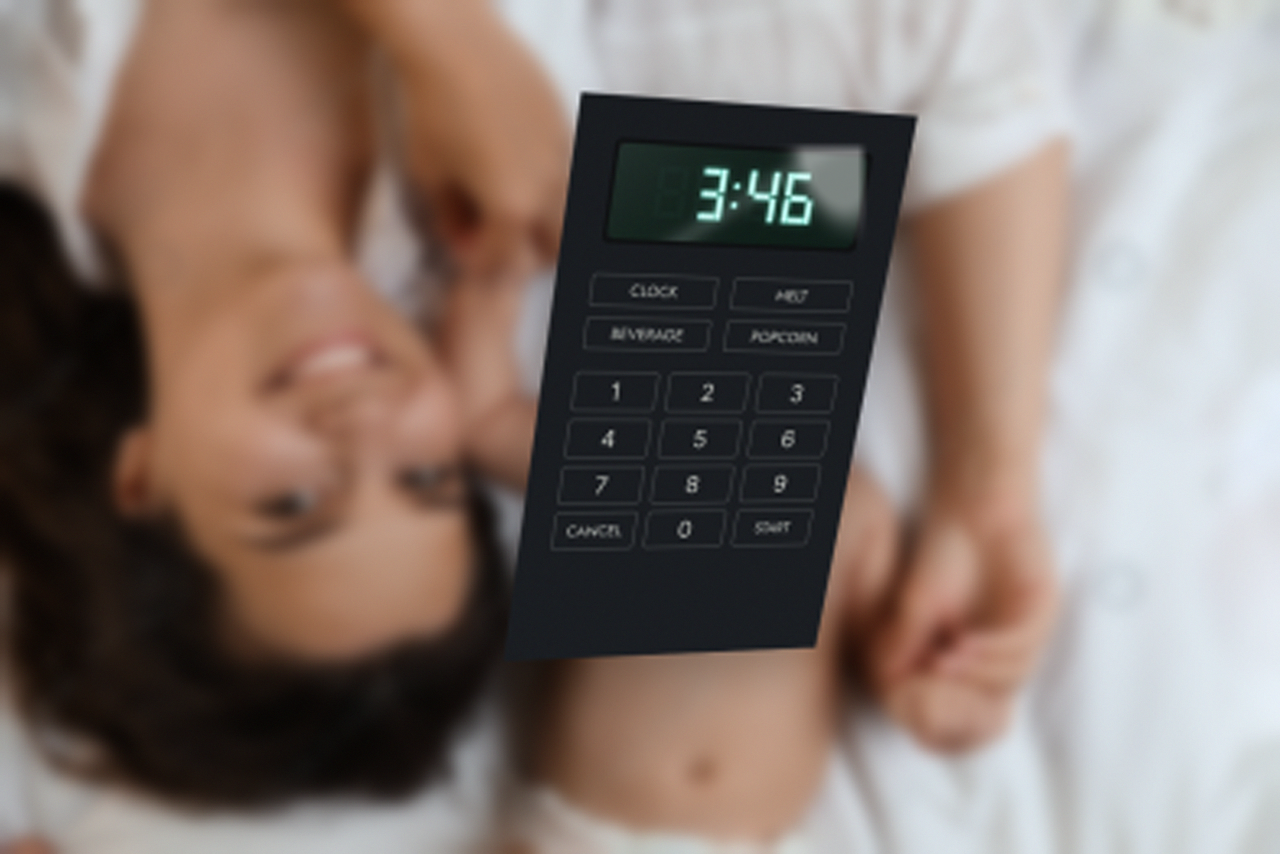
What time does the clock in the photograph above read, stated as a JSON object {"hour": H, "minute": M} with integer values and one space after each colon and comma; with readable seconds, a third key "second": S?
{"hour": 3, "minute": 46}
